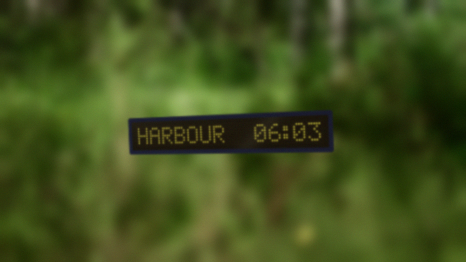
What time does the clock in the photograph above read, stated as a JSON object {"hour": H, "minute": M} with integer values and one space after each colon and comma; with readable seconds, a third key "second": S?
{"hour": 6, "minute": 3}
